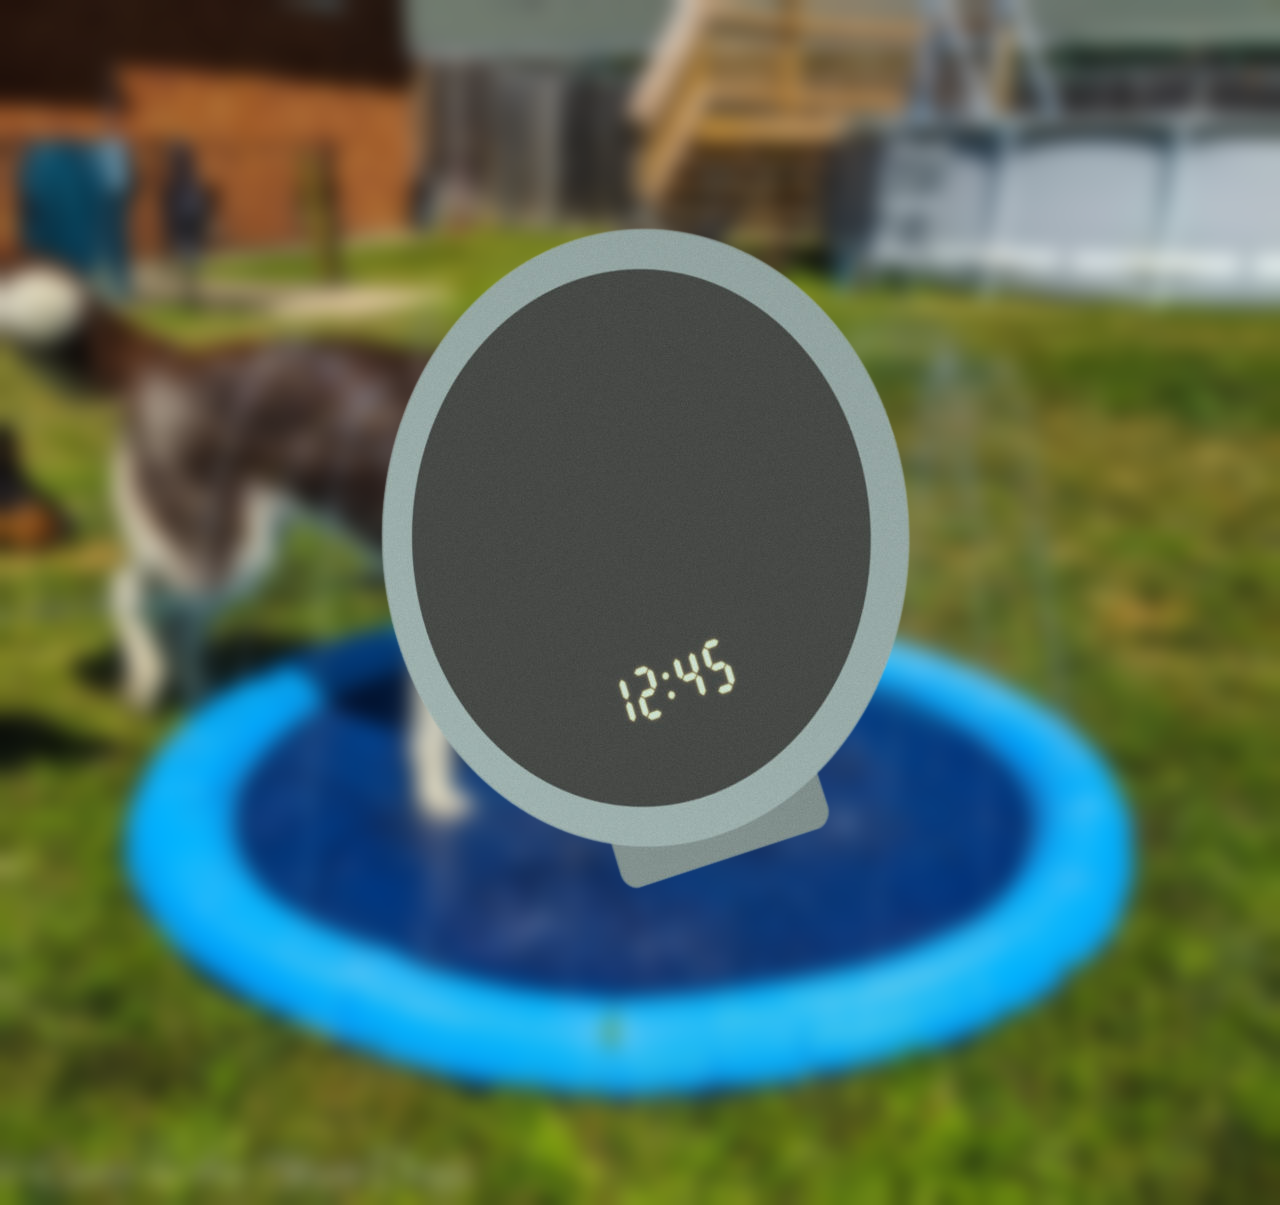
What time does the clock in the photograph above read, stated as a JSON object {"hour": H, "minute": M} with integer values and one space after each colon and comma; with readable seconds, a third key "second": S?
{"hour": 12, "minute": 45}
